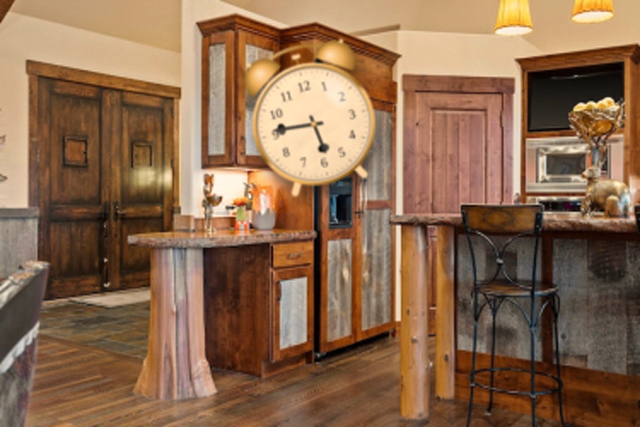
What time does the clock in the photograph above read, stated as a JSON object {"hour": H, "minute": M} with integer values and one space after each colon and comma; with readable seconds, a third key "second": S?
{"hour": 5, "minute": 46}
